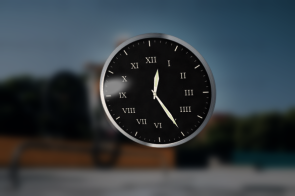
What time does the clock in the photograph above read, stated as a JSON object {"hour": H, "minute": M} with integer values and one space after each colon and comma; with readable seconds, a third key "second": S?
{"hour": 12, "minute": 25}
